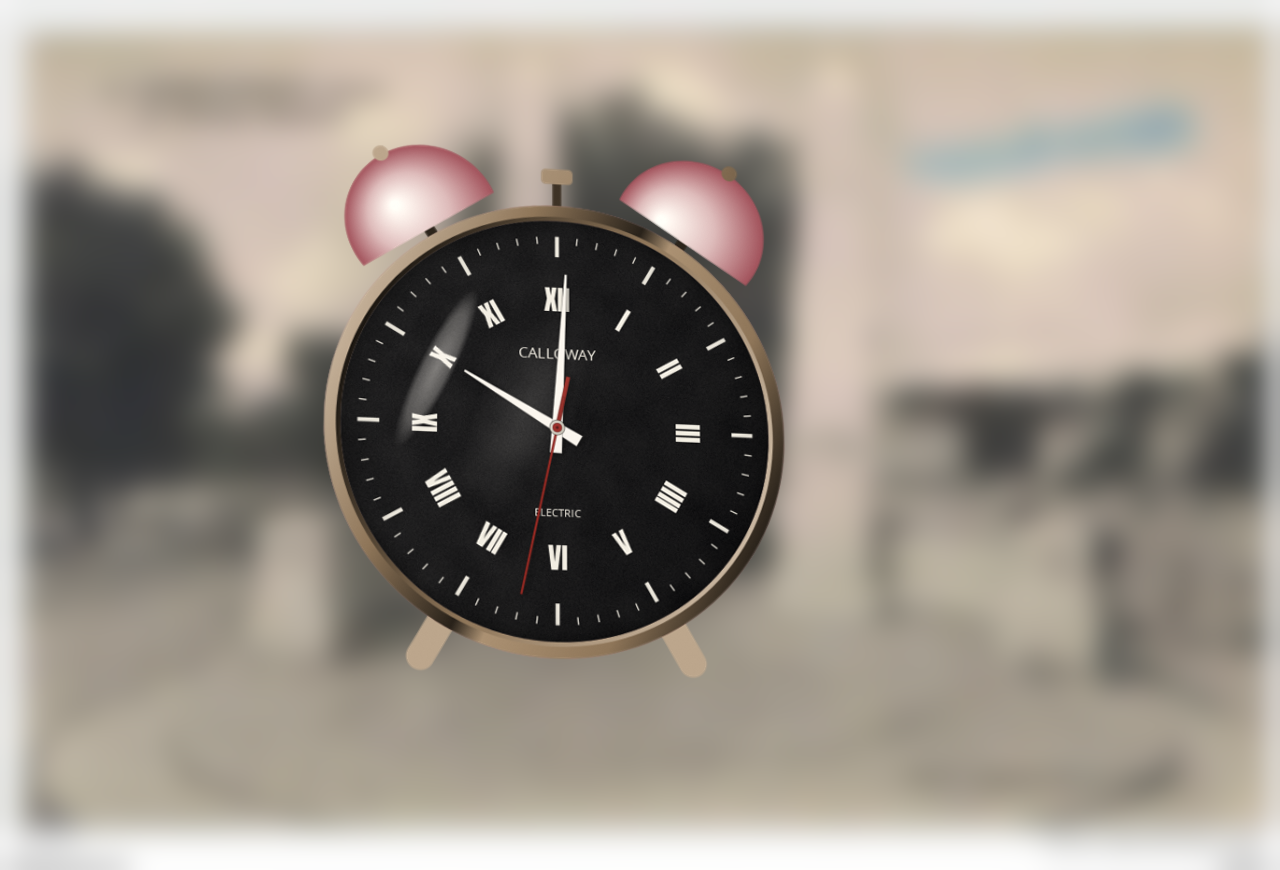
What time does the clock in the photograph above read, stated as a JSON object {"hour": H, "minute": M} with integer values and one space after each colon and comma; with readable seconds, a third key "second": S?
{"hour": 10, "minute": 0, "second": 32}
